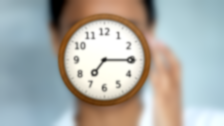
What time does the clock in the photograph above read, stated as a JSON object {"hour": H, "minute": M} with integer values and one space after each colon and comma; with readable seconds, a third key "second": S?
{"hour": 7, "minute": 15}
